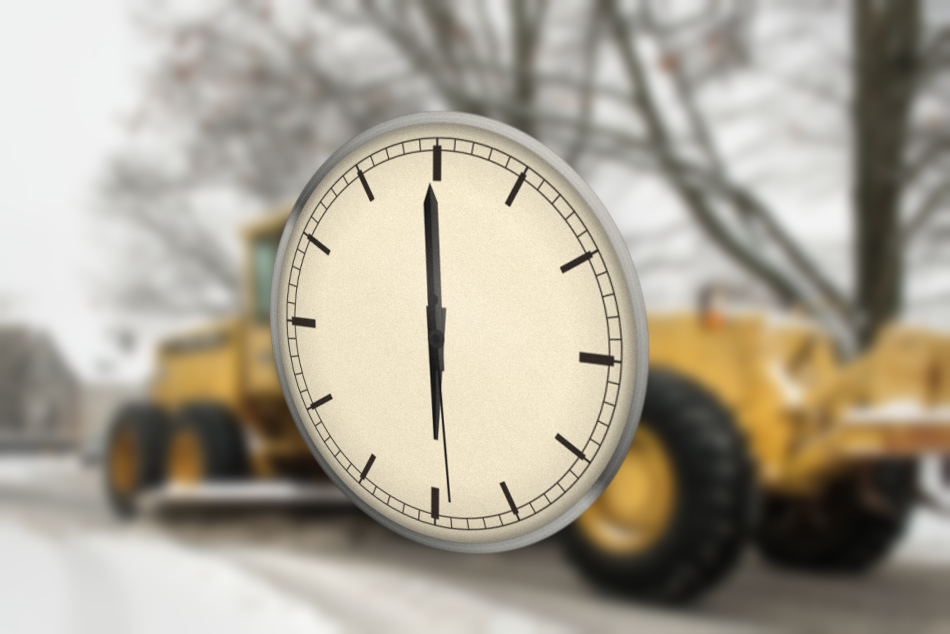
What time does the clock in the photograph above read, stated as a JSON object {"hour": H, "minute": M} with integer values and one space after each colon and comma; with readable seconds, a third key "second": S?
{"hour": 5, "minute": 59, "second": 29}
